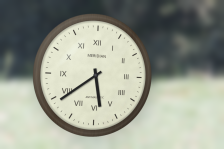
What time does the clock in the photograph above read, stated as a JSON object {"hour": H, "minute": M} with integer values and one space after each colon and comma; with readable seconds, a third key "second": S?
{"hour": 5, "minute": 39}
